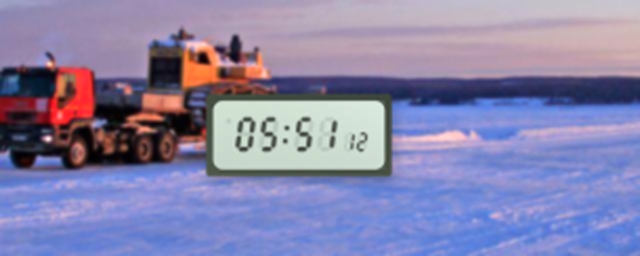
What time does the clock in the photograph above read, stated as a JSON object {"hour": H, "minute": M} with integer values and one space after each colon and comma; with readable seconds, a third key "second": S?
{"hour": 5, "minute": 51, "second": 12}
